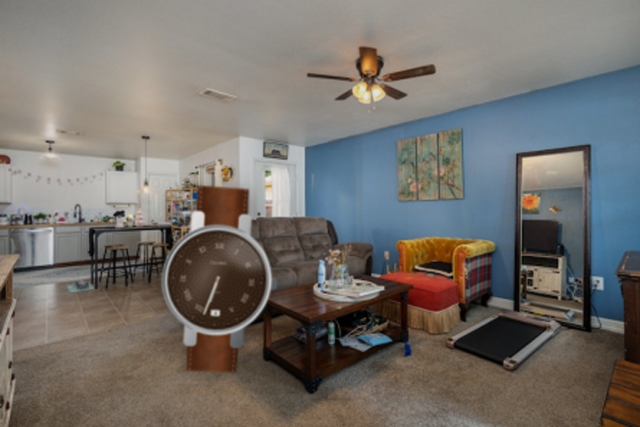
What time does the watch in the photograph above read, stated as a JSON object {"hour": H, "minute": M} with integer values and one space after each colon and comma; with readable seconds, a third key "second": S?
{"hour": 6, "minute": 33}
